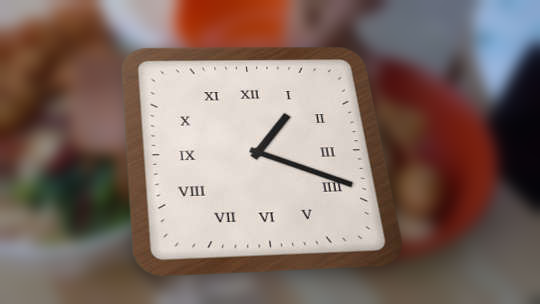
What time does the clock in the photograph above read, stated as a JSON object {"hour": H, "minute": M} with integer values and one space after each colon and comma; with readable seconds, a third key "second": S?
{"hour": 1, "minute": 19}
